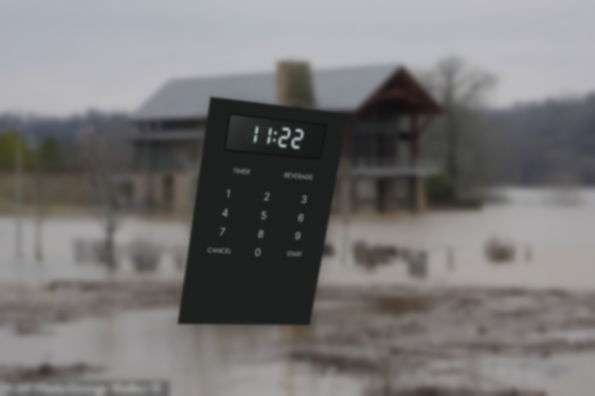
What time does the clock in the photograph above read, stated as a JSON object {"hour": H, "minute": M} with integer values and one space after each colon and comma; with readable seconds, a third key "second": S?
{"hour": 11, "minute": 22}
